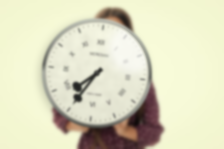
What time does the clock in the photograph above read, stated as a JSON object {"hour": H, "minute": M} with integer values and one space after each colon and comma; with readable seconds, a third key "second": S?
{"hour": 7, "minute": 35}
